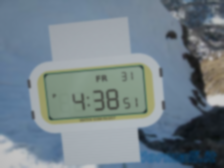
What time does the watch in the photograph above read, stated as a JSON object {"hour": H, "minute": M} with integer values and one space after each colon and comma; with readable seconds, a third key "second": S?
{"hour": 4, "minute": 38}
